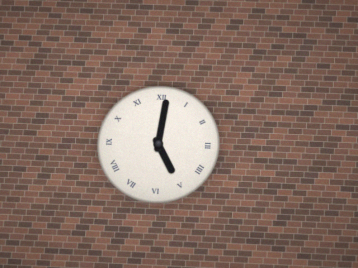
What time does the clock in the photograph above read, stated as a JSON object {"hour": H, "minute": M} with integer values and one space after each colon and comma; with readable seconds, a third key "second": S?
{"hour": 5, "minute": 1}
